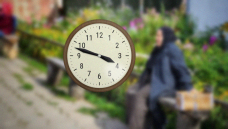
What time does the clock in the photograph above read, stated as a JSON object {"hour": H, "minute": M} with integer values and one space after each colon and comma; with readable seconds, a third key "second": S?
{"hour": 3, "minute": 48}
